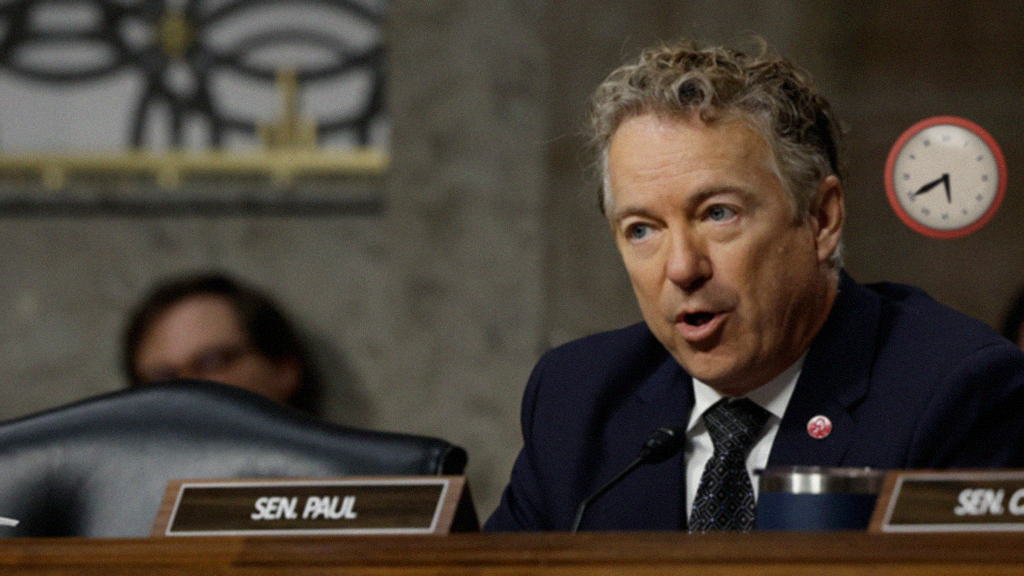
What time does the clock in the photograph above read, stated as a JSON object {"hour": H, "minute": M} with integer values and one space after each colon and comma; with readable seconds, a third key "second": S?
{"hour": 5, "minute": 40}
